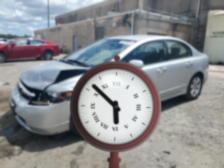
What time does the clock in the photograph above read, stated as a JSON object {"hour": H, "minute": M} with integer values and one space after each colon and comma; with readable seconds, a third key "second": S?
{"hour": 5, "minute": 52}
